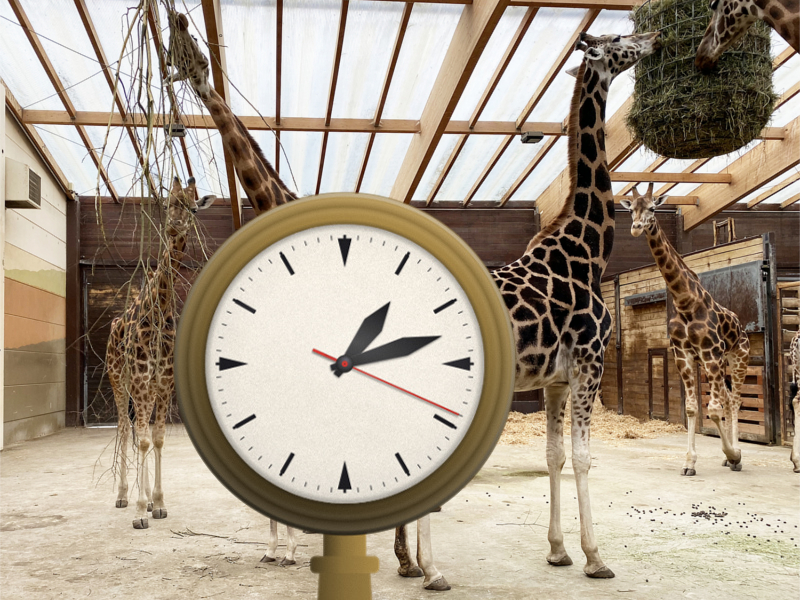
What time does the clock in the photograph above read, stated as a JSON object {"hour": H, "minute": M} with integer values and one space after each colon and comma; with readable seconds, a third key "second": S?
{"hour": 1, "minute": 12, "second": 19}
